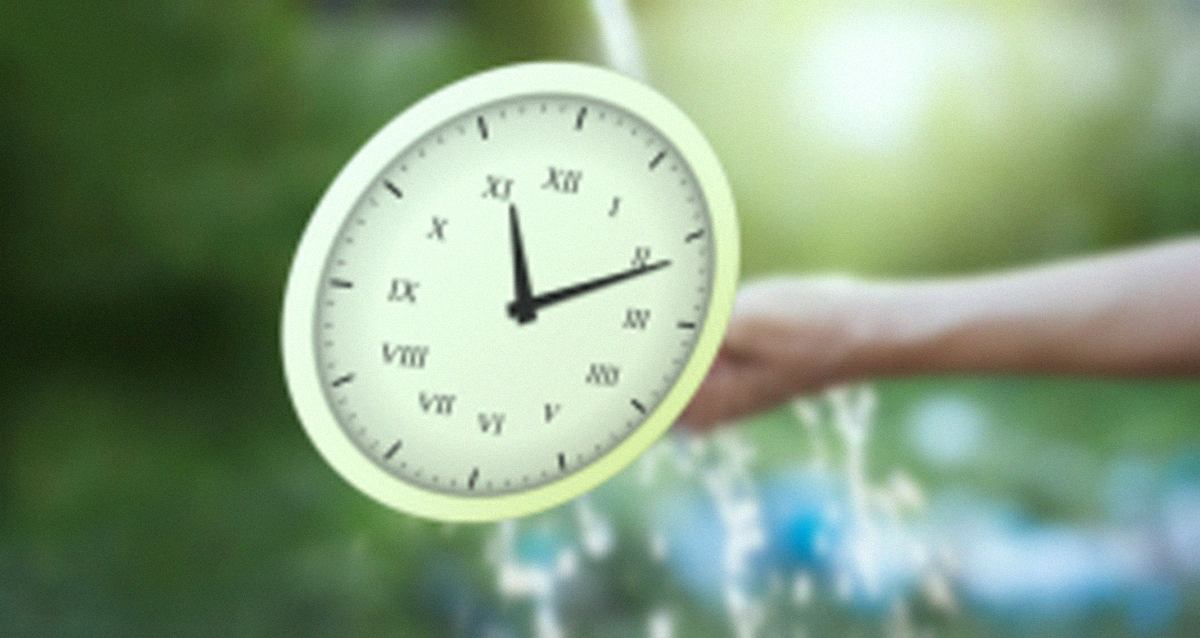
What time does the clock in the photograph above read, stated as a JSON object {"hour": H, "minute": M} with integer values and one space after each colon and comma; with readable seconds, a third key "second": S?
{"hour": 11, "minute": 11}
